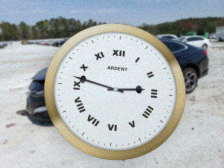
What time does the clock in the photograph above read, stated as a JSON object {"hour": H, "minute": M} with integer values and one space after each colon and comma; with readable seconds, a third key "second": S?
{"hour": 2, "minute": 47}
